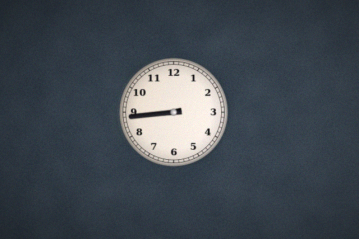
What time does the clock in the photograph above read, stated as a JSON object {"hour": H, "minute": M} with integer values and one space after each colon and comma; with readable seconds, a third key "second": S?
{"hour": 8, "minute": 44}
